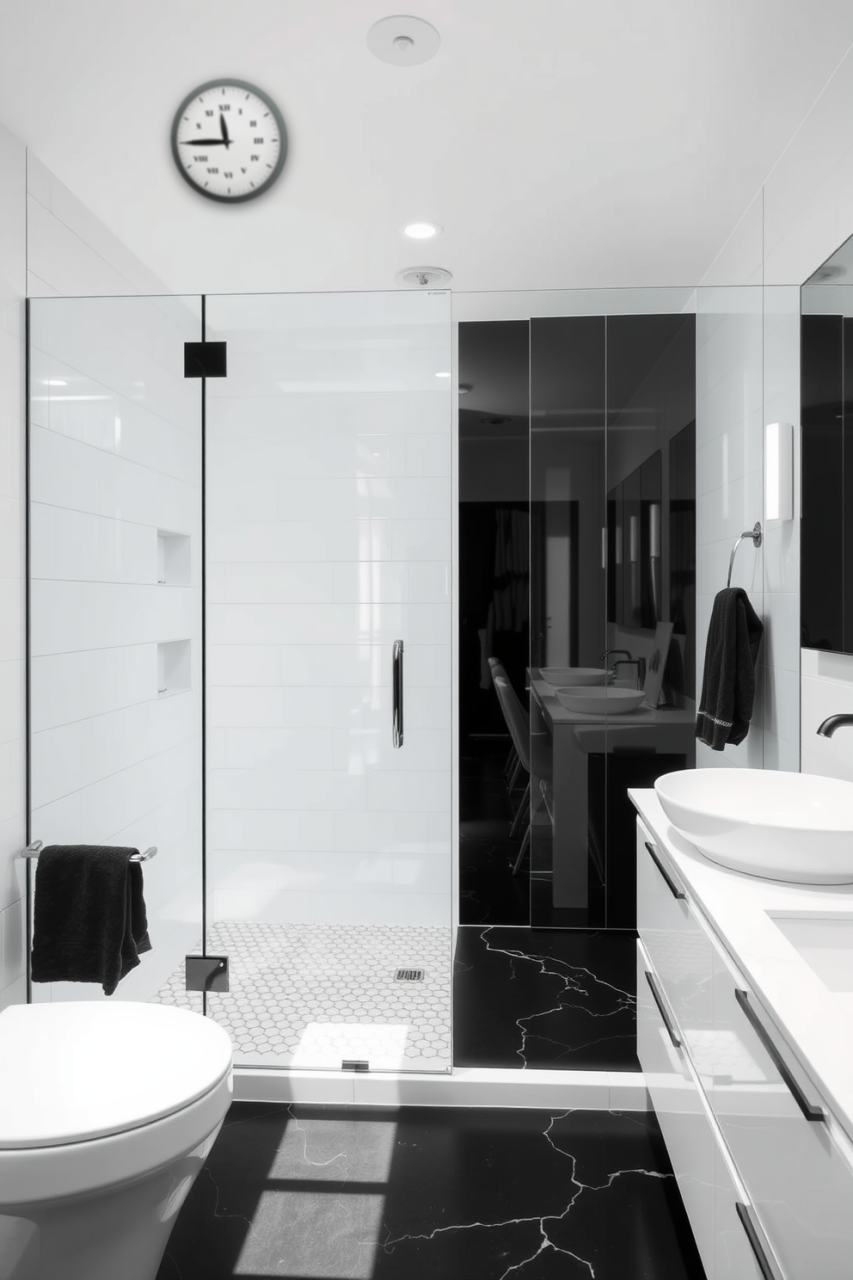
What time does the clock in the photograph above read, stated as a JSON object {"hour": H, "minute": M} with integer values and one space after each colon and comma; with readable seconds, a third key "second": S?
{"hour": 11, "minute": 45}
